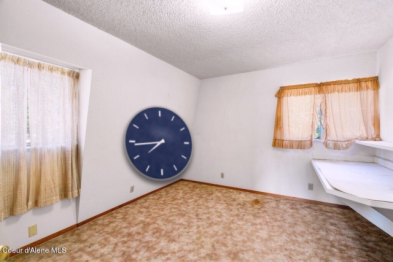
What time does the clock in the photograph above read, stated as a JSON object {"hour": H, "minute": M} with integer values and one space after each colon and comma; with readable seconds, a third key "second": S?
{"hour": 7, "minute": 44}
